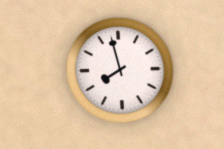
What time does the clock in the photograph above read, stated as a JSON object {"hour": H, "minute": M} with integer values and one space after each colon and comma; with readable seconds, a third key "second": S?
{"hour": 7, "minute": 58}
